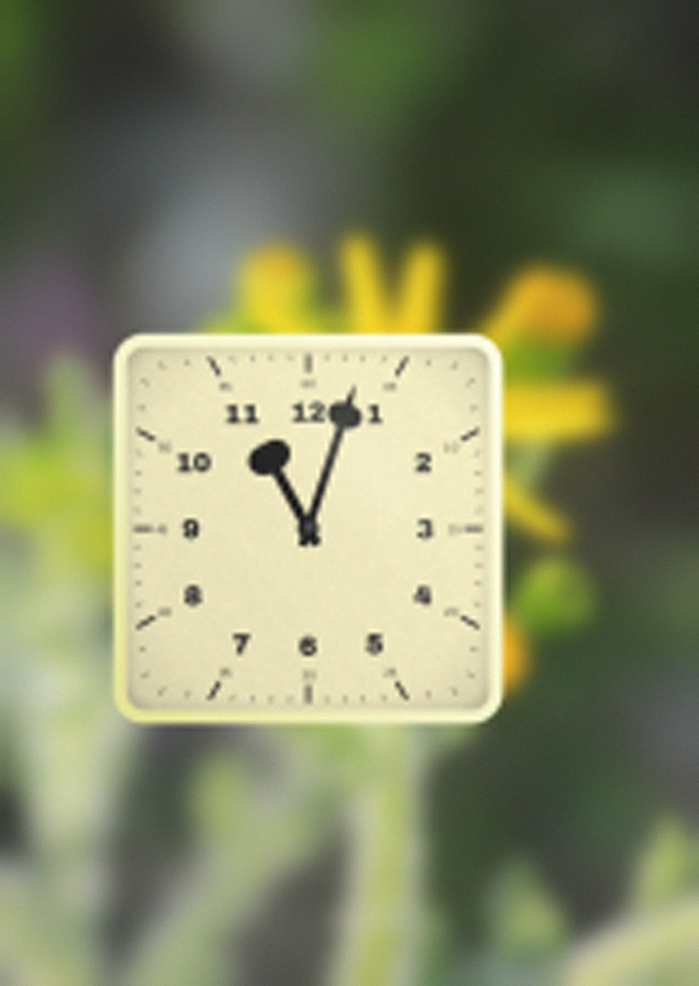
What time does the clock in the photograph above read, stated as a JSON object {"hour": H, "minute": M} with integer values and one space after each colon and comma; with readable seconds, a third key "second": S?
{"hour": 11, "minute": 3}
